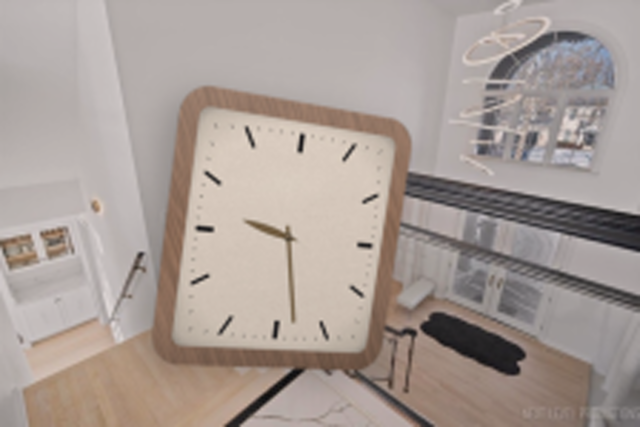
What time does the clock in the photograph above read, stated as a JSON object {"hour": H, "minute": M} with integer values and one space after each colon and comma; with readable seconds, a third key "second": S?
{"hour": 9, "minute": 28}
